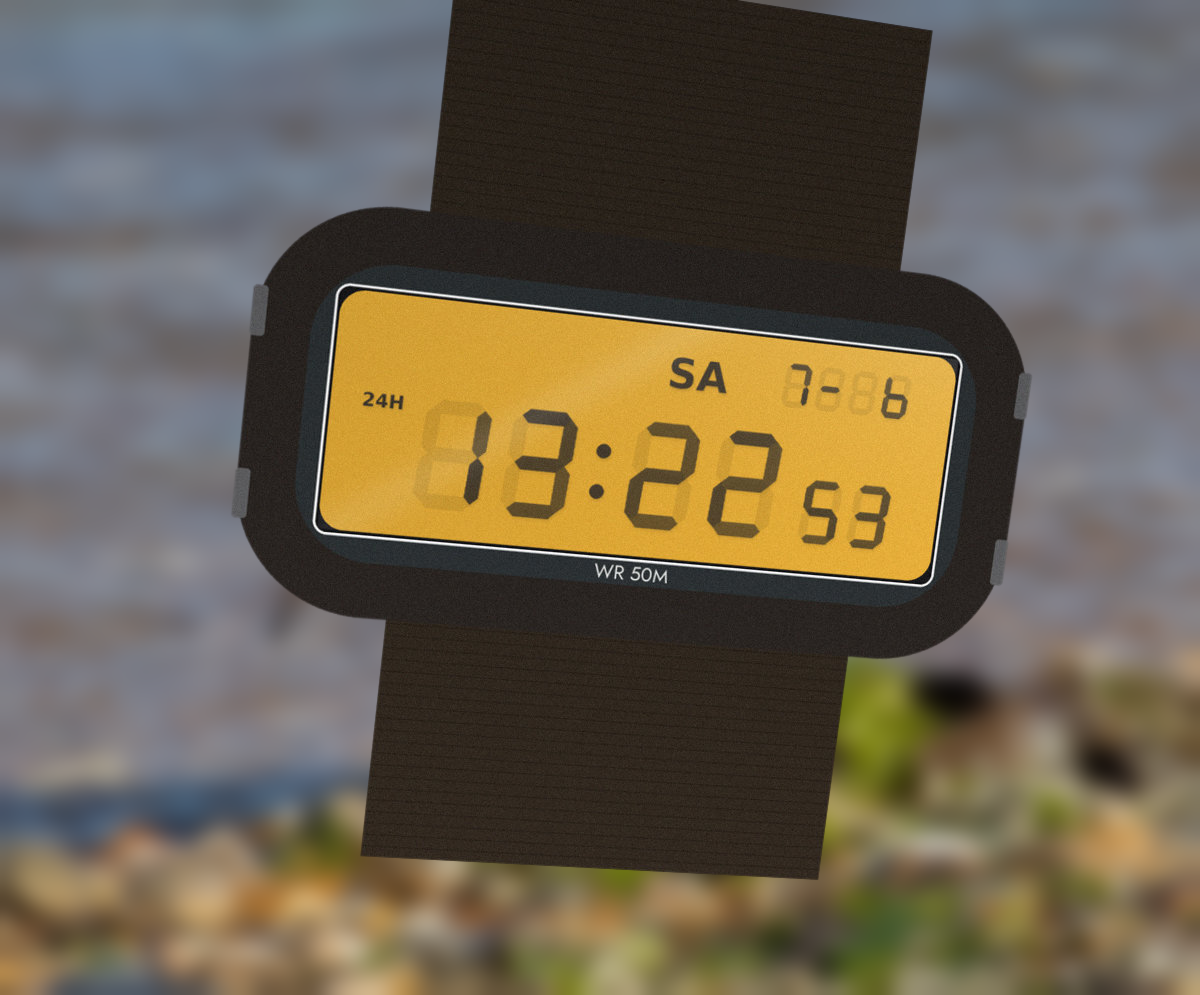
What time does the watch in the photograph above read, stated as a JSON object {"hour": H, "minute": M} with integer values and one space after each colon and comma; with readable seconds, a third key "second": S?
{"hour": 13, "minute": 22, "second": 53}
